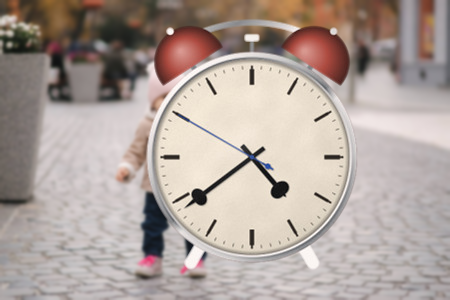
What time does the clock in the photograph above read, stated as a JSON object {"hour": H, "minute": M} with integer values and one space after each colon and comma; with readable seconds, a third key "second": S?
{"hour": 4, "minute": 38, "second": 50}
